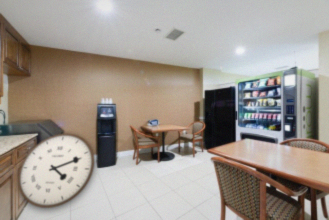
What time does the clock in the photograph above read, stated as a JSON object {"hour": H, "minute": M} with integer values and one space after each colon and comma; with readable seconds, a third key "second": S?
{"hour": 4, "minute": 11}
